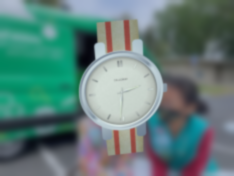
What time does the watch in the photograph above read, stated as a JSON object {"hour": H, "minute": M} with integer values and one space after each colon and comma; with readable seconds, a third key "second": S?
{"hour": 2, "minute": 31}
